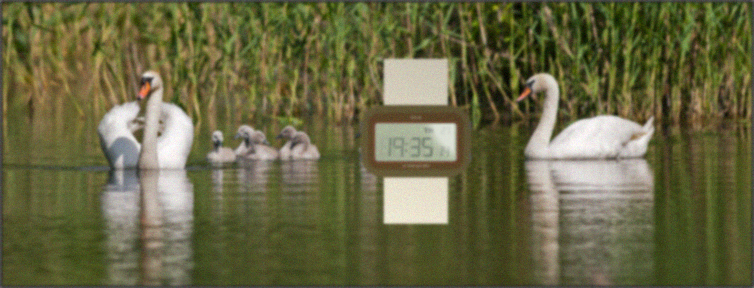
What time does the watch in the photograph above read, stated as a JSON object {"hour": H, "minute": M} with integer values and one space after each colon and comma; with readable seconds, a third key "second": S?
{"hour": 19, "minute": 35}
